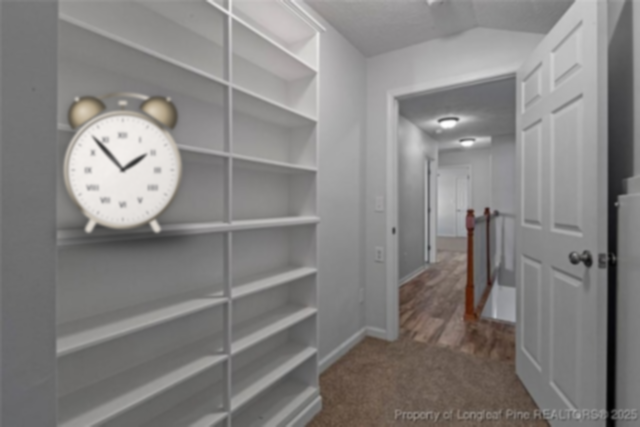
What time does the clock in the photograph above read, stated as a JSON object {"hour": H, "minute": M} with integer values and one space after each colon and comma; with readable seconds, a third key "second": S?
{"hour": 1, "minute": 53}
